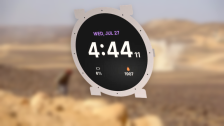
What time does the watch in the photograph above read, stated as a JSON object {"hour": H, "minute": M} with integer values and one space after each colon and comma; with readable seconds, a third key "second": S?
{"hour": 4, "minute": 44}
